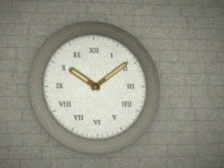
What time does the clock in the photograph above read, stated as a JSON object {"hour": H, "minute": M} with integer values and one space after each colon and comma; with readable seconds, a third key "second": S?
{"hour": 10, "minute": 9}
